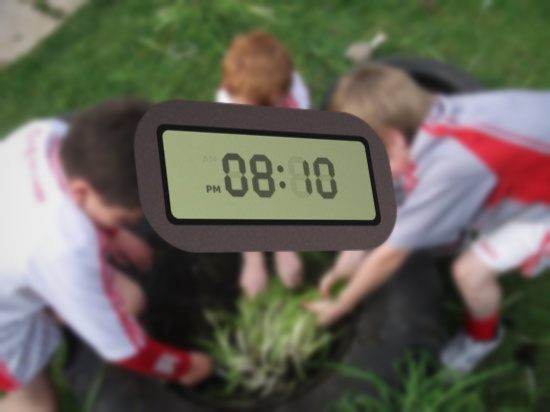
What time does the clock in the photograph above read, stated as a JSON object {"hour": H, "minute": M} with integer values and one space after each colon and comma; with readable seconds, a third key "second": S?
{"hour": 8, "minute": 10}
